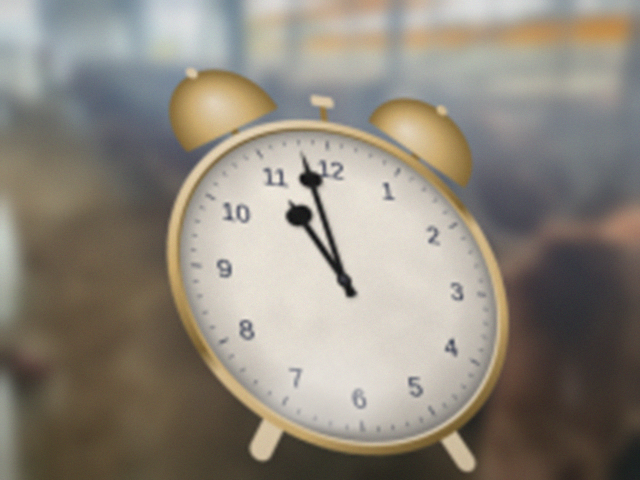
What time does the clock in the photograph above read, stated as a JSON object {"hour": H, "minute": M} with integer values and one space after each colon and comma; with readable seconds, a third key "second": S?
{"hour": 10, "minute": 58}
